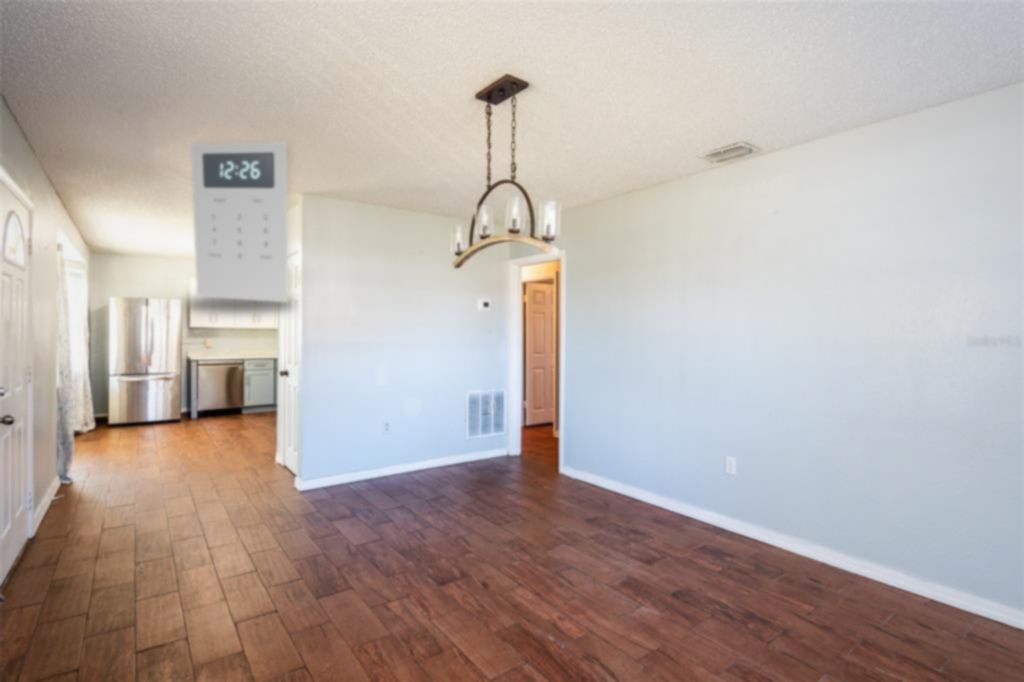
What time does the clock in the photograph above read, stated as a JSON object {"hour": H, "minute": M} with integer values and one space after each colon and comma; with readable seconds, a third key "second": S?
{"hour": 12, "minute": 26}
